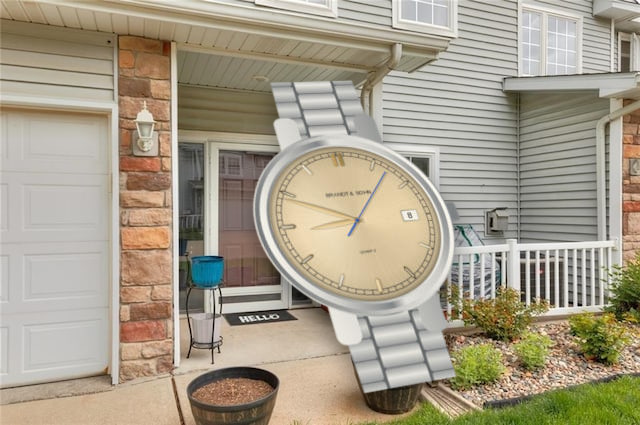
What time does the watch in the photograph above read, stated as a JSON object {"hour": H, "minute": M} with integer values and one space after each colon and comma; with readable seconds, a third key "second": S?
{"hour": 8, "minute": 49, "second": 7}
